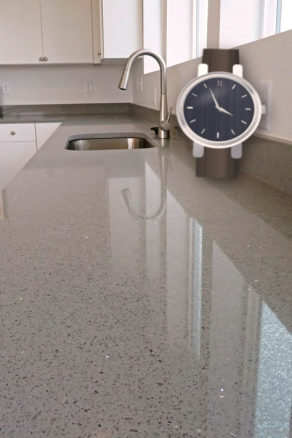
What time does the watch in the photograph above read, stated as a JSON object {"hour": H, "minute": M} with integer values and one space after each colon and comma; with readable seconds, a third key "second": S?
{"hour": 3, "minute": 56}
